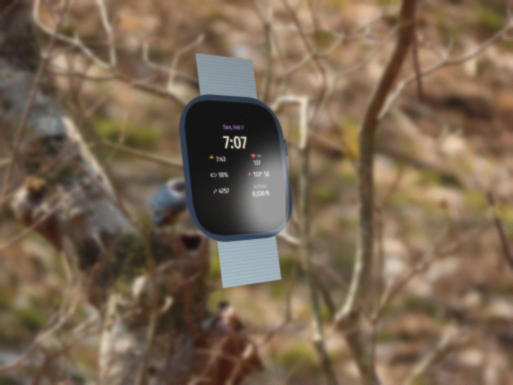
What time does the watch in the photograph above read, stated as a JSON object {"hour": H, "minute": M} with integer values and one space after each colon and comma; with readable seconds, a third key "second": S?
{"hour": 7, "minute": 7}
